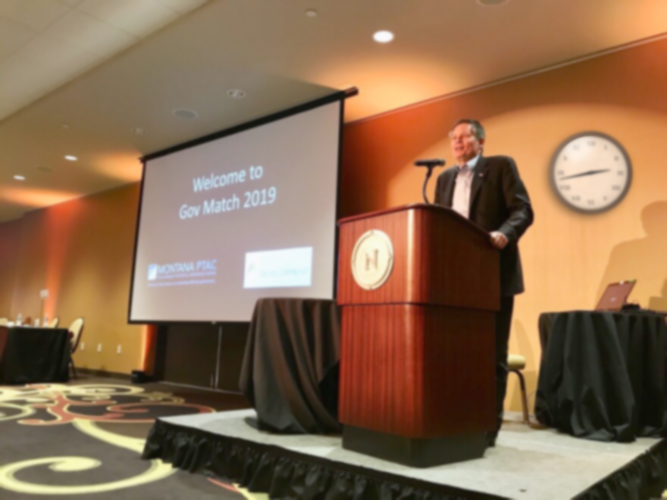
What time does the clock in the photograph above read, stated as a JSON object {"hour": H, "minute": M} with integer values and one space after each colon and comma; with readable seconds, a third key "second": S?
{"hour": 2, "minute": 43}
